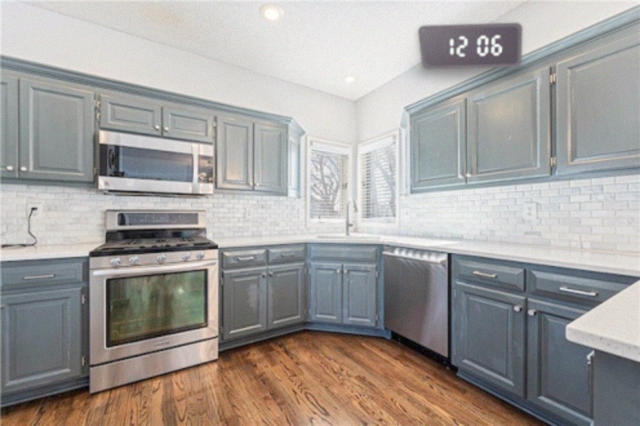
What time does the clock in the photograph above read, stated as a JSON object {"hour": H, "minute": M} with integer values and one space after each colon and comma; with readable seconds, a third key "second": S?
{"hour": 12, "minute": 6}
